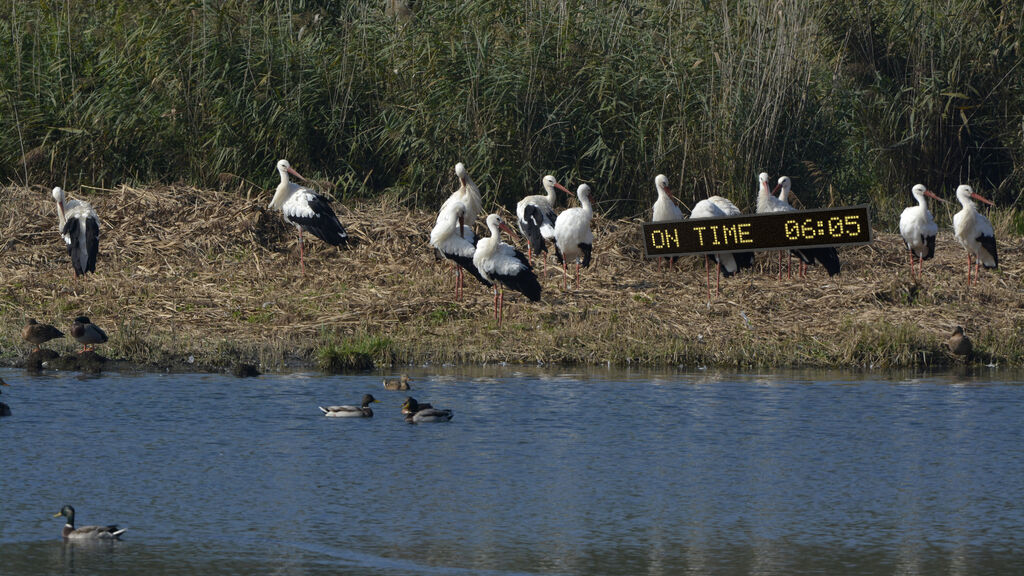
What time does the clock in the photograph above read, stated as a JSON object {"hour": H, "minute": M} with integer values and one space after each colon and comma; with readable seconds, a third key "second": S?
{"hour": 6, "minute": 5}
